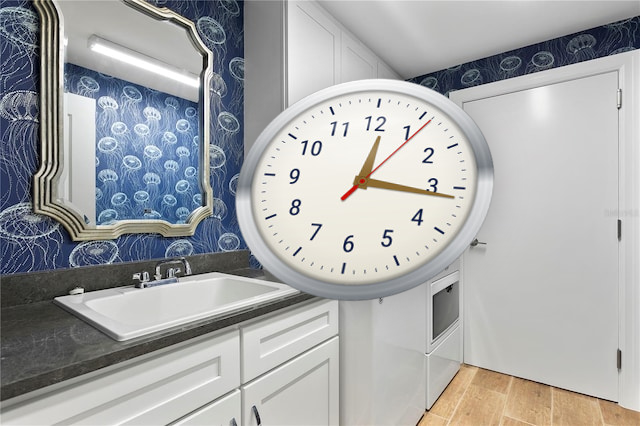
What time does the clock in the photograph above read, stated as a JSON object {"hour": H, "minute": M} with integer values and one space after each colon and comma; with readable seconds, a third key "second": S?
{"hour": 12, "minute": 16, "second": 6}
